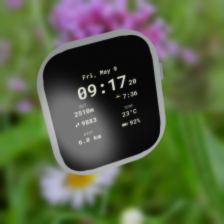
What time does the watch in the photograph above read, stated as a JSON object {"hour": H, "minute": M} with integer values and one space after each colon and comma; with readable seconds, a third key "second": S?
{"hour": 9, "minute": 17}
